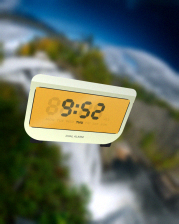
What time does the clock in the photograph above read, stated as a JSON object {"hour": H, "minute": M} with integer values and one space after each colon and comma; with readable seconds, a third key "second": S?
{"hour": 9, "minute": 52}
